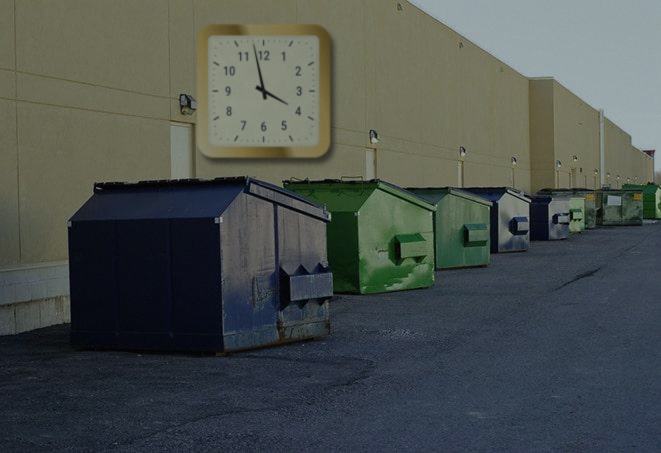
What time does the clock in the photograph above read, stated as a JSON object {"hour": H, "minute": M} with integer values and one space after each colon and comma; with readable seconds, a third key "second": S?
{"hour": 3, "minute": 58}
